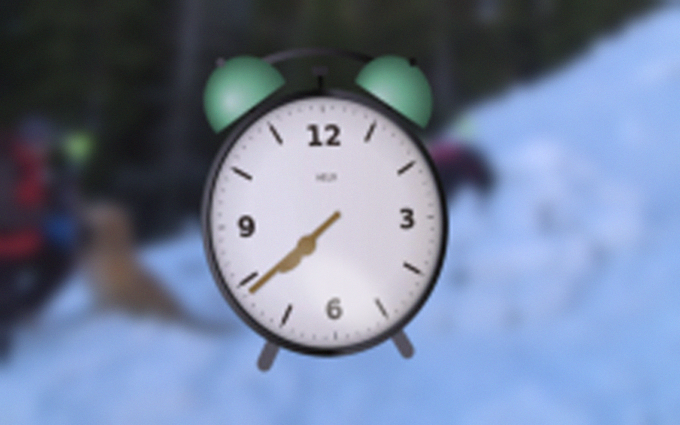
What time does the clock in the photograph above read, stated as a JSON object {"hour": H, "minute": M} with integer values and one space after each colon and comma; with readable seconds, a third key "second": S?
{"hour": 7, "minute": 39}
